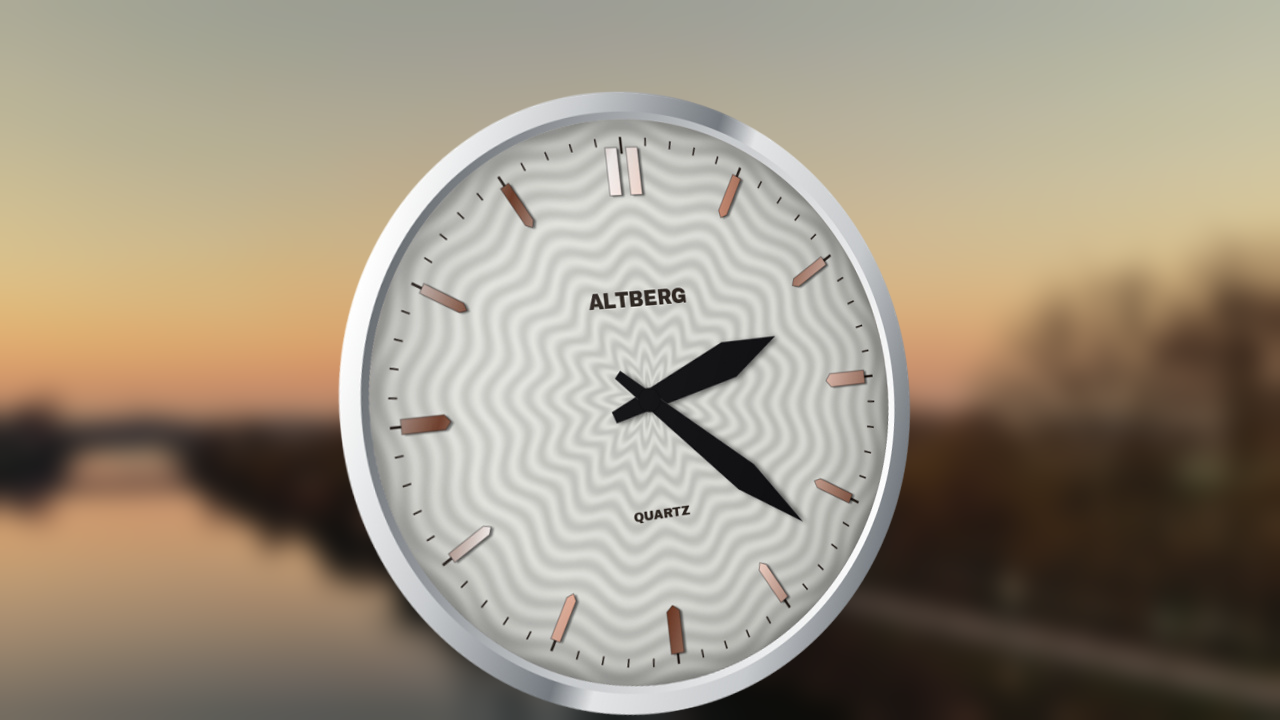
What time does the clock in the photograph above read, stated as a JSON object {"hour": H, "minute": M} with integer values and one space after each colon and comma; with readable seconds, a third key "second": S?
{"hour": 2, "minute": 22}
